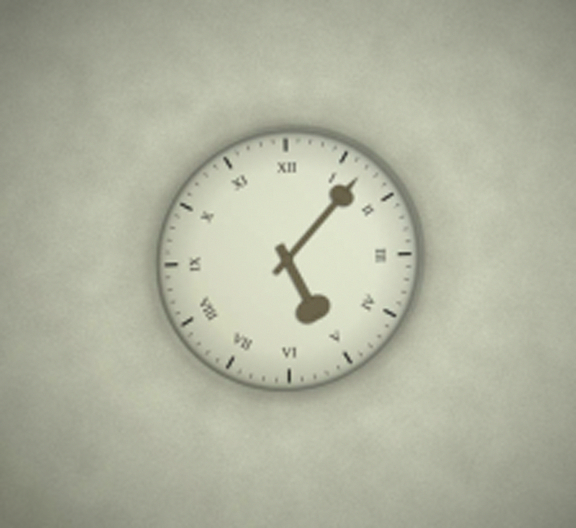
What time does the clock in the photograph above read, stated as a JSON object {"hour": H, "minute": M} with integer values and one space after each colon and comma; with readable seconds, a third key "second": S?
{"hour": 5, "minute": 7}
